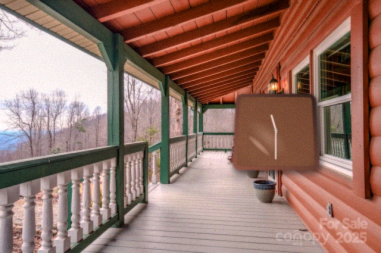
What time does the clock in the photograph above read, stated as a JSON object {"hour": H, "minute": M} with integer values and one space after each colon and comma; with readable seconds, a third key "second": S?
{"hour": 11, "minute": 30}
